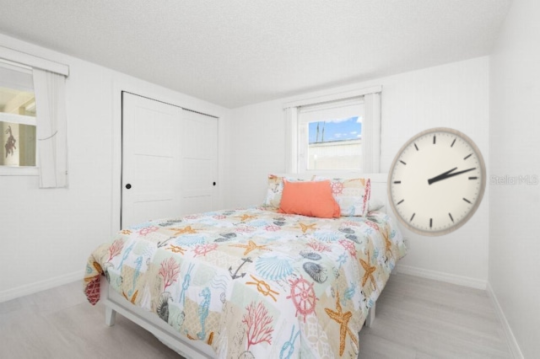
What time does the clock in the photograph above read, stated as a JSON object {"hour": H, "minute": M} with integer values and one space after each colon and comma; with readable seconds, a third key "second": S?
{"hour": 2, "minute": 13}
